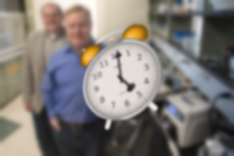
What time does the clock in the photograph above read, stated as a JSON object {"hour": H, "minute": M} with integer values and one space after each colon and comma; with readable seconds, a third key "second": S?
{"hour": 5, "minute": 1}
